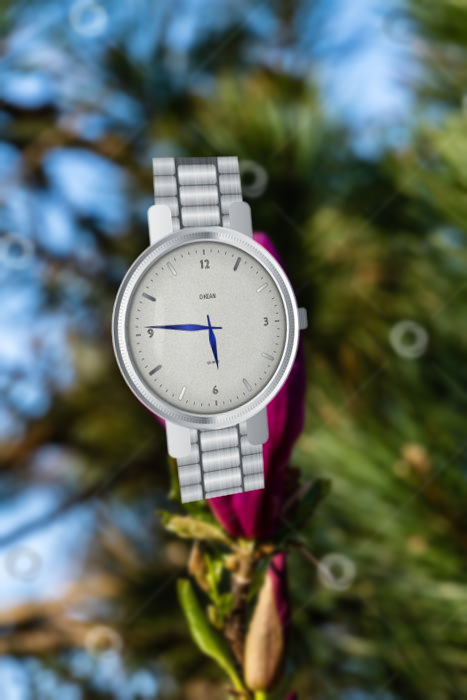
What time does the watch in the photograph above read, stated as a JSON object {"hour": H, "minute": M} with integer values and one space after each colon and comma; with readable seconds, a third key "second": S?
{"hour": 5, "minute": 46}
